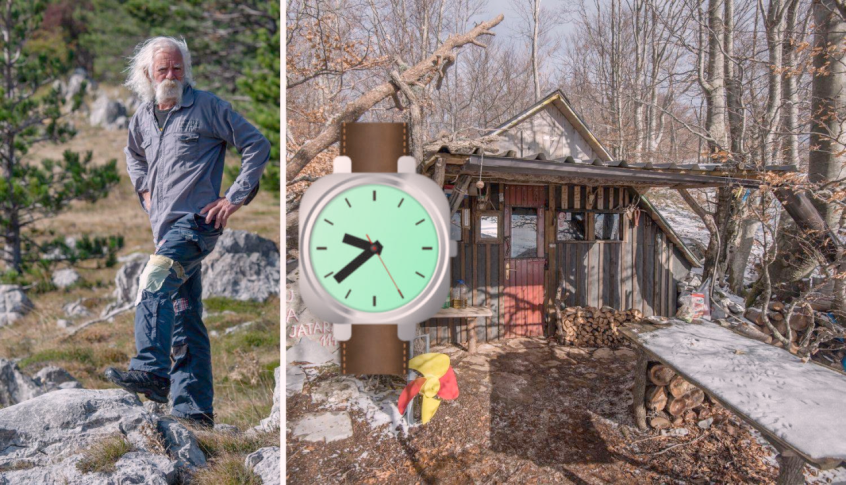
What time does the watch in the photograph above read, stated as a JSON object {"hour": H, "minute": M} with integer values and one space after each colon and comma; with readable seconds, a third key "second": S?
{"hour": 9, "minute": 38, "second": 25}
